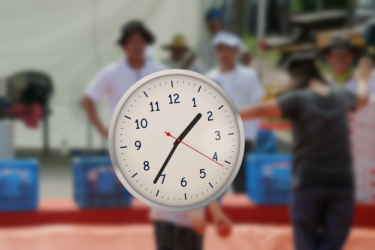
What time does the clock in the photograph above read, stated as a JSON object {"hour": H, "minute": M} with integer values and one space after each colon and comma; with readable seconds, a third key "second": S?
{"hour": 1, "minute": 36, "second": 21}
